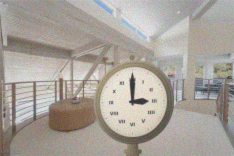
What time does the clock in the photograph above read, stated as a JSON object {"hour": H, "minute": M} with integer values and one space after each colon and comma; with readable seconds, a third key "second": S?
{"hour": 3, "minute": 0}
